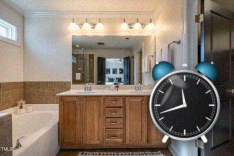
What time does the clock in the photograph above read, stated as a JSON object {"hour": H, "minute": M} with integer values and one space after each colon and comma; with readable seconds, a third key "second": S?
{"hour": 11, "minute": 42}
